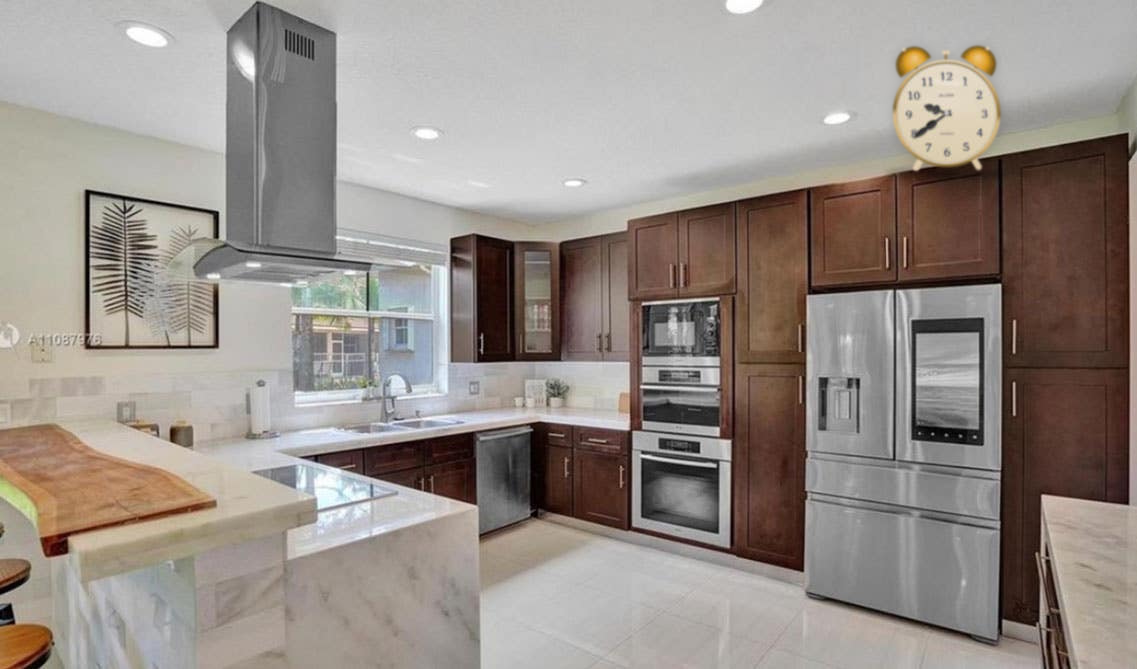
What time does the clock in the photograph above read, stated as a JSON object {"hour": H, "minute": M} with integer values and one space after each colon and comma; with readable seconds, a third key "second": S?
{"hour": 9, "minute": 39}
